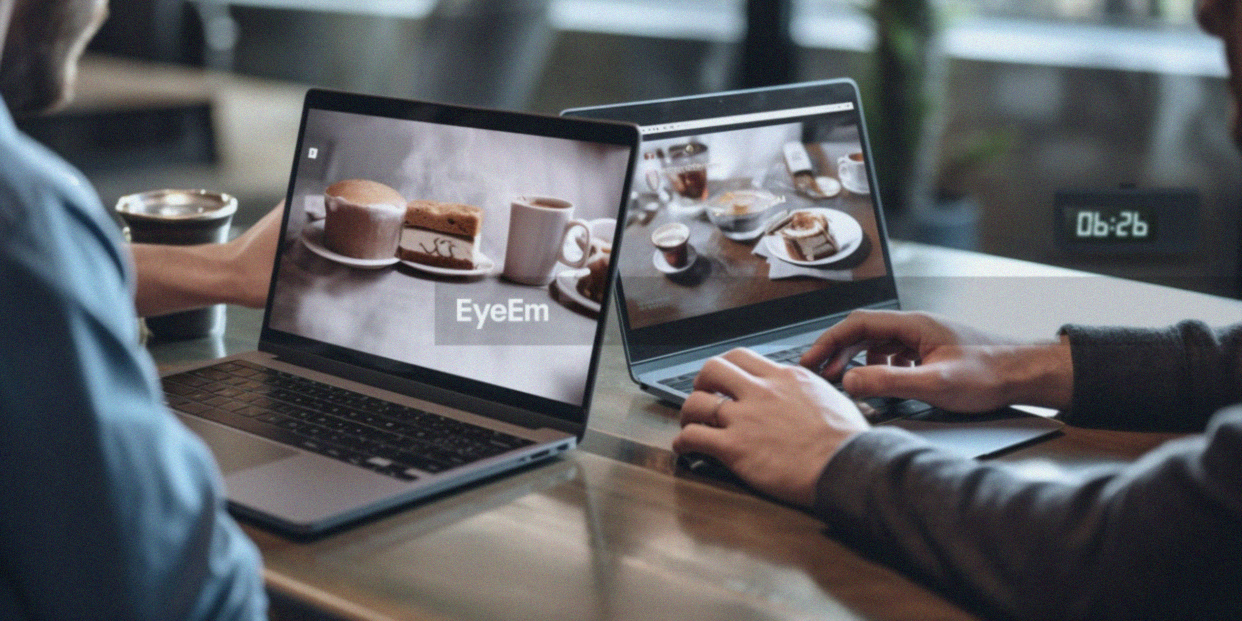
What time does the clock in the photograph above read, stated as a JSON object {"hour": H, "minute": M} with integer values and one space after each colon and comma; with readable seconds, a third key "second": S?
{"hour": 6, "minute": 26}
